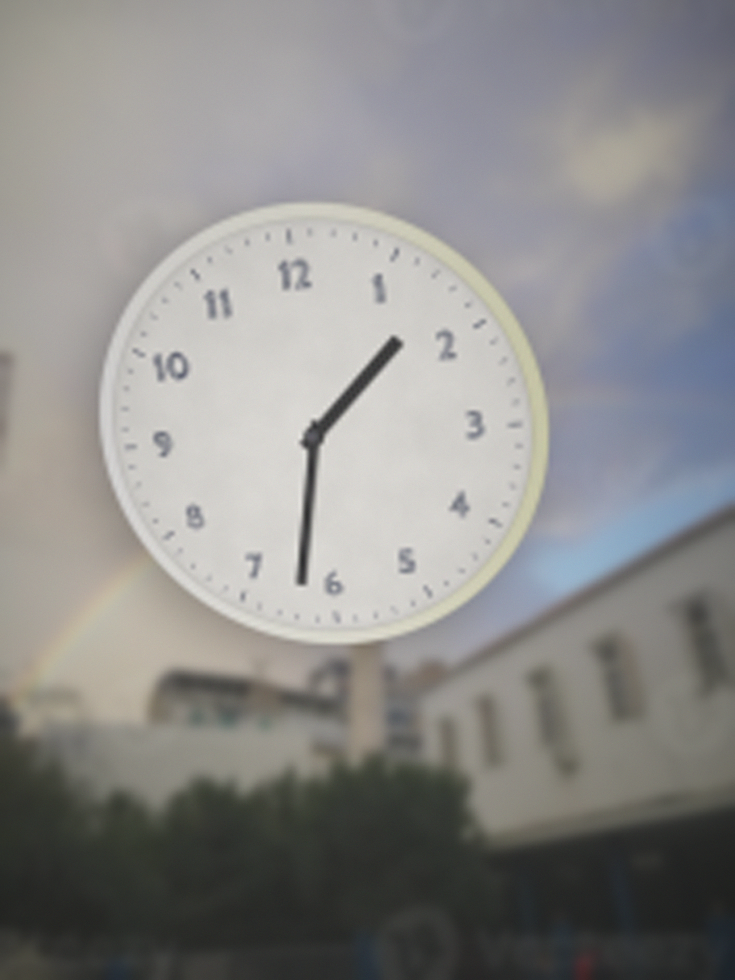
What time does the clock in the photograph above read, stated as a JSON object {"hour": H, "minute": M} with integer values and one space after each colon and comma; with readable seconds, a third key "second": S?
{"hour": 1, "minute": 32}
